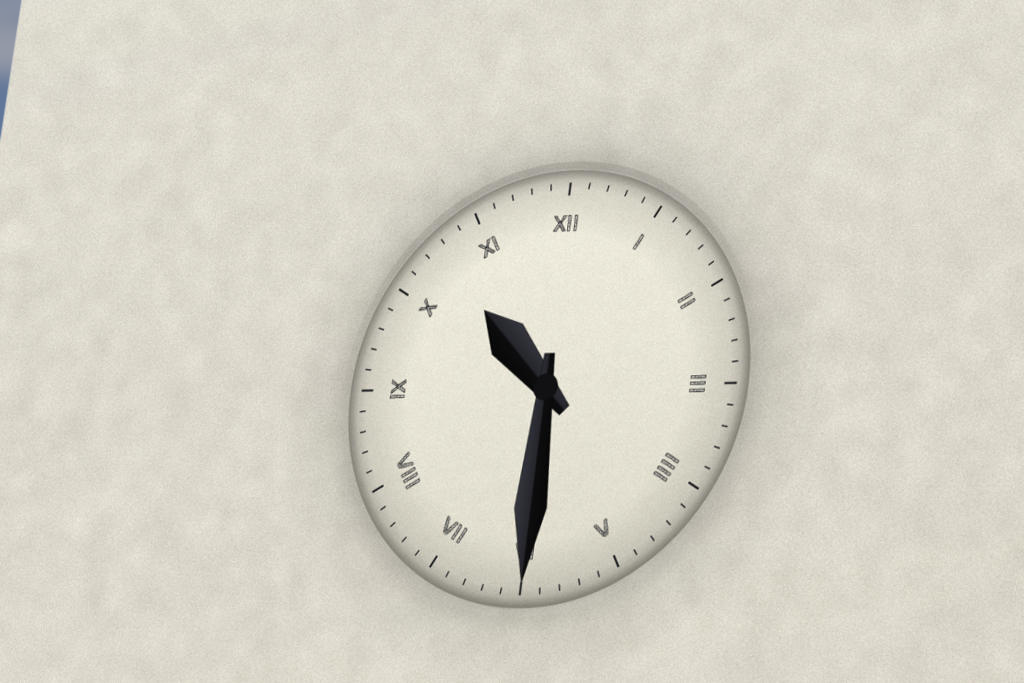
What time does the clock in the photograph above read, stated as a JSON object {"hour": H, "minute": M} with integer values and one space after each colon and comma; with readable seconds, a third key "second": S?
{"hour": 10, "minute": 30}
